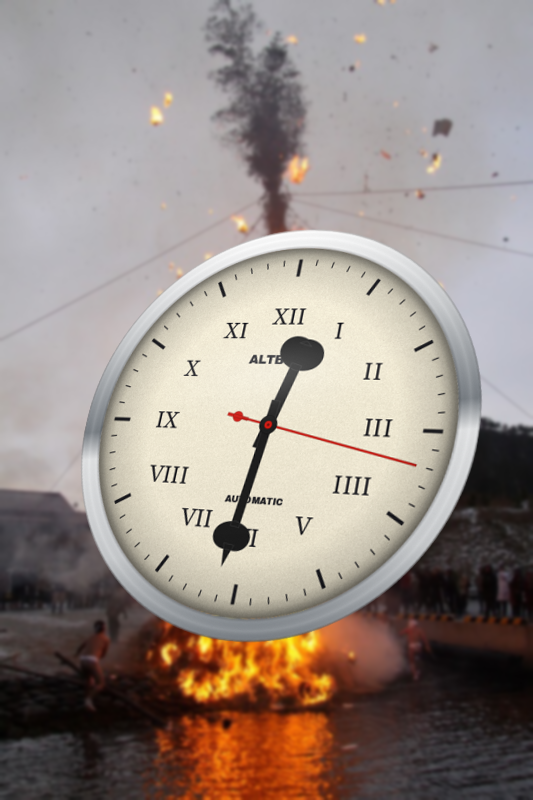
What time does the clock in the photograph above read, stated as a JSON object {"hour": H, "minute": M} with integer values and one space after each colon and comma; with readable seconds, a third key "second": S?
{"hour": 12, "minute": 31, "second": 17}
